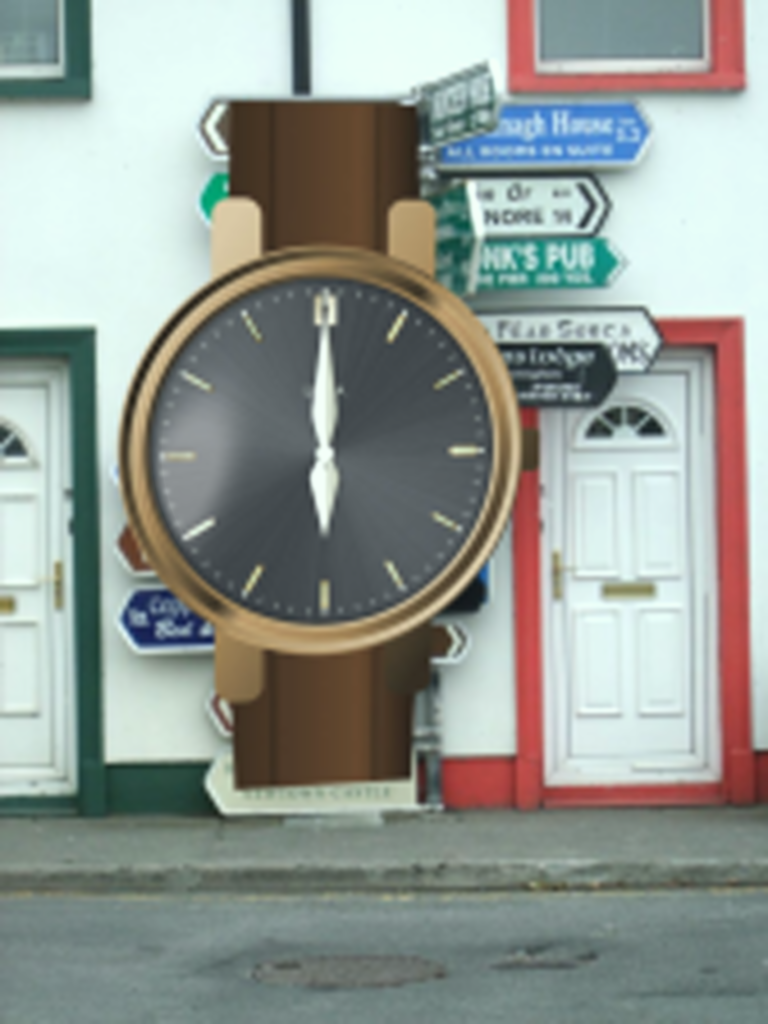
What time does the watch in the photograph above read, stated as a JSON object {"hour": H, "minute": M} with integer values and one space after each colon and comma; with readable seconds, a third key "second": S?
{"hour": 6, "minute": 0}
